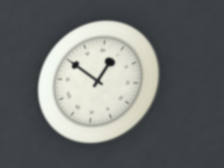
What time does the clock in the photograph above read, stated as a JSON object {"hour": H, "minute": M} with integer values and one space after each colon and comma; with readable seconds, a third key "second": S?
{"hour": 12, "minute": 50}
